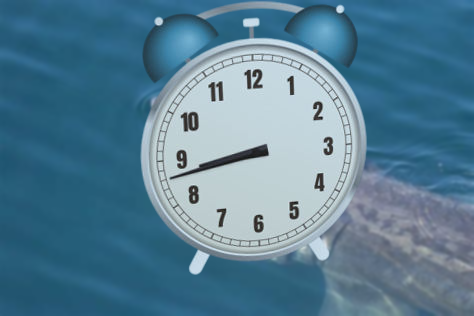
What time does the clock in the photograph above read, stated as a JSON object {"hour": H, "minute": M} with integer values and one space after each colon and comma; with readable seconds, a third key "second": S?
{"hour": 8, "minute": 43}
